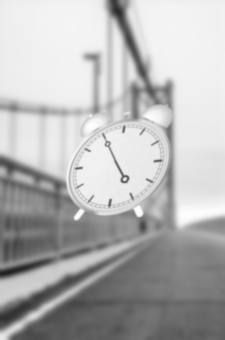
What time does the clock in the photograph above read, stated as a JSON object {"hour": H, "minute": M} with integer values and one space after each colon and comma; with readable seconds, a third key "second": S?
{"hour": 4, "minute": 55}
